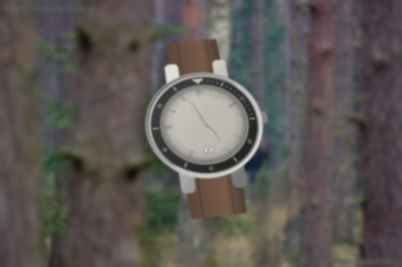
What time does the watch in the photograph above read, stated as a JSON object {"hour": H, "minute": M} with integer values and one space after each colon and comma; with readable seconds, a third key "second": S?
{"hour": 4, "minute": 56}
